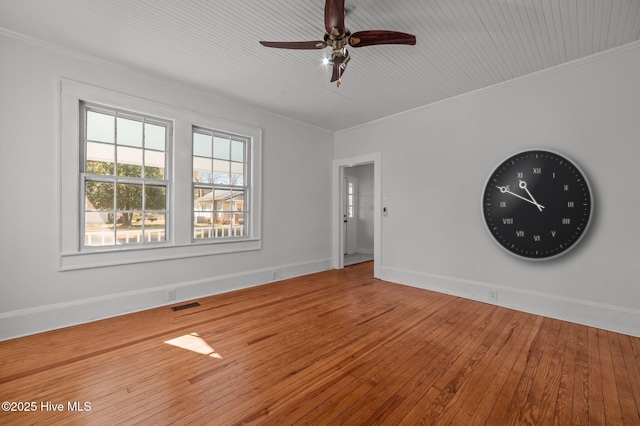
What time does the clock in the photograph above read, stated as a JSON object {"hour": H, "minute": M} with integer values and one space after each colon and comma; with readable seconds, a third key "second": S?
{"hour": 10, "minute": 49}
